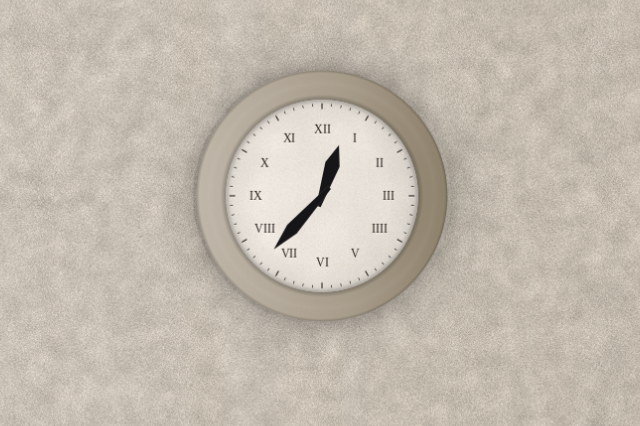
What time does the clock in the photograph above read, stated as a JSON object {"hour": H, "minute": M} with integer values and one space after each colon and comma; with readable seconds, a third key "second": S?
{"hour": 12, "minute": 37}
